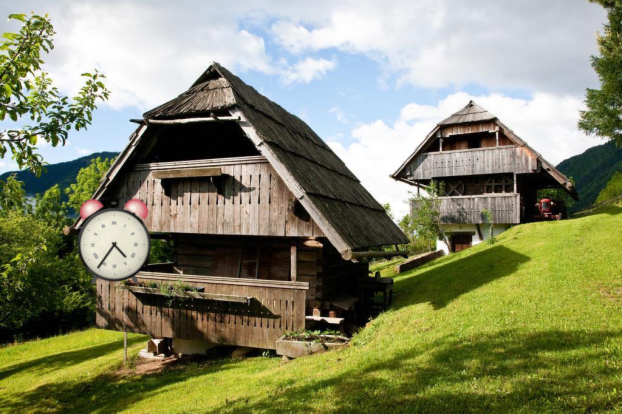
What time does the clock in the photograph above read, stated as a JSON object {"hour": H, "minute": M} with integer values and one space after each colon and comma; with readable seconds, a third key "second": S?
{"hour": 4, "minute": 36}
